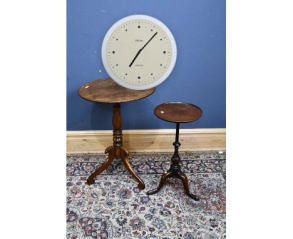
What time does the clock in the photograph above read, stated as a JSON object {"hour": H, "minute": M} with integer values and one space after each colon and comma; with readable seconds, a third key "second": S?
{"hour": 7, "minute": 7}
